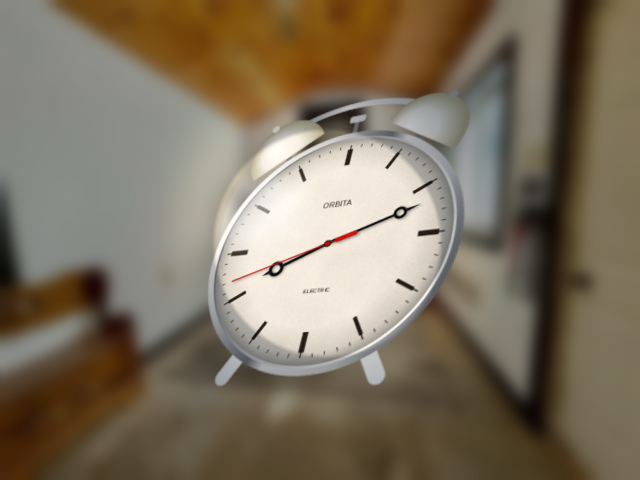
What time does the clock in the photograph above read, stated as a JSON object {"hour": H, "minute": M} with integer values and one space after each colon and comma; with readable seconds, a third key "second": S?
{"hour": 8, "minute": 11, "second": 42}
